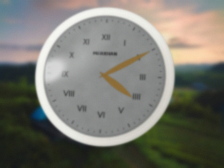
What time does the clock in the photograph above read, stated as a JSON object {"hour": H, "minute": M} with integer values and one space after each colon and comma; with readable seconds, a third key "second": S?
{"hour": 4, "minute": 10}
